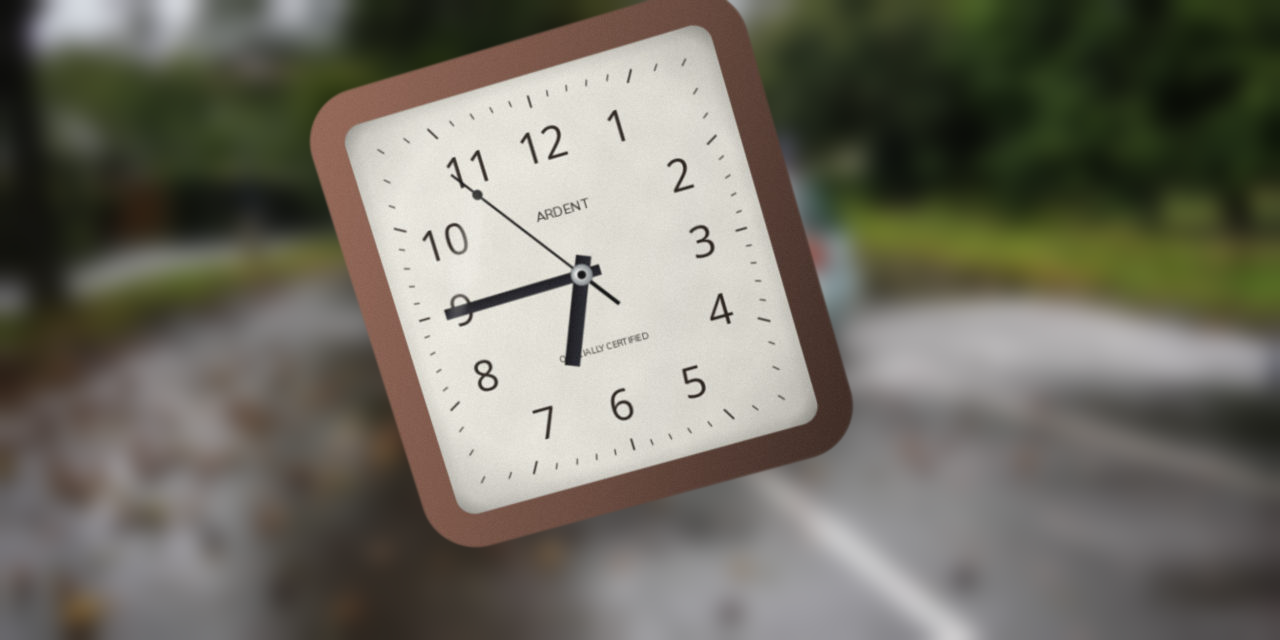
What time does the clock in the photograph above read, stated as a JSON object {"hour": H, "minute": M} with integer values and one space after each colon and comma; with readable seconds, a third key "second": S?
{"hour": 6, "minute": 44, "second": 54}
